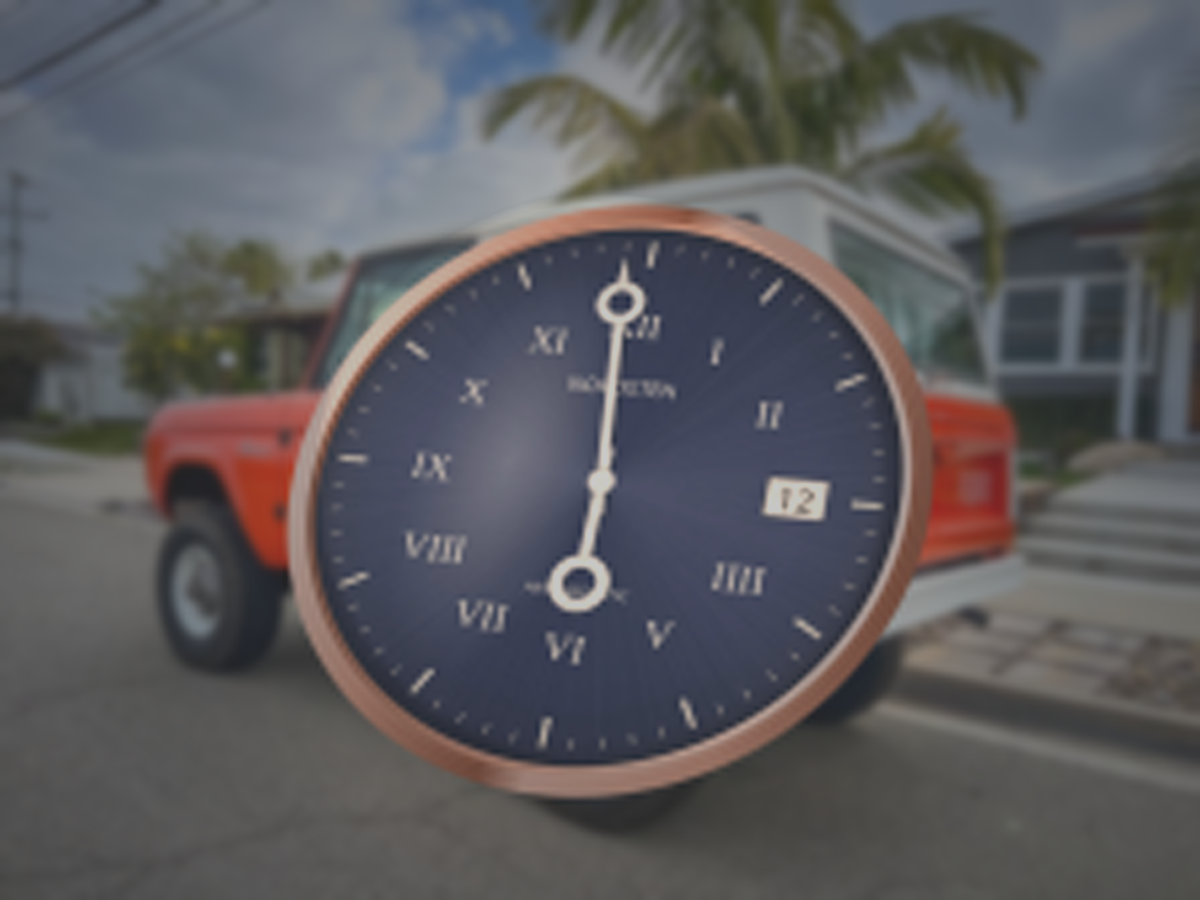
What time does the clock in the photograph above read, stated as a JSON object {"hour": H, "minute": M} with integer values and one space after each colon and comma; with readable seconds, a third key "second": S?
{"hour": 5, "minute": 59}
